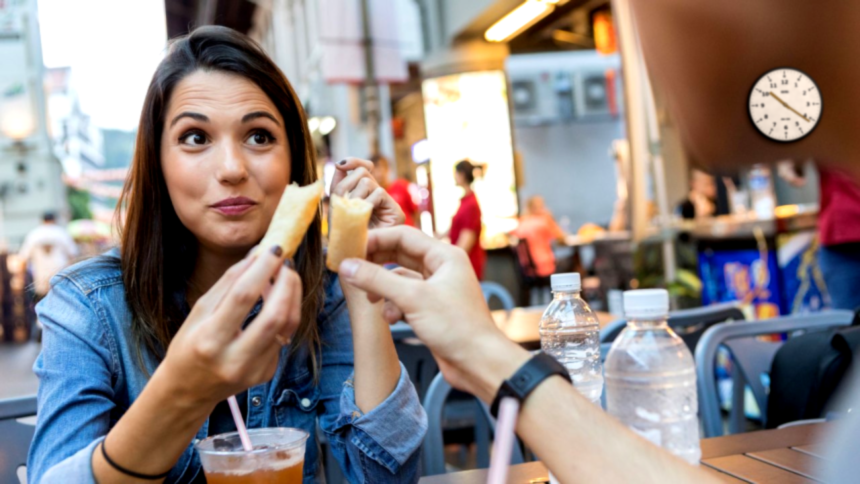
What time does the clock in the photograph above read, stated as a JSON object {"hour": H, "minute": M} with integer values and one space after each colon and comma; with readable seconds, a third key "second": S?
{"hour": 10, "minute": 21}
